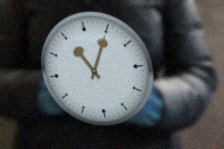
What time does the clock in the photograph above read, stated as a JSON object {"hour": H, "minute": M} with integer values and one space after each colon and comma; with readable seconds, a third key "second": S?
{"hour": 11, "minute": 5}
